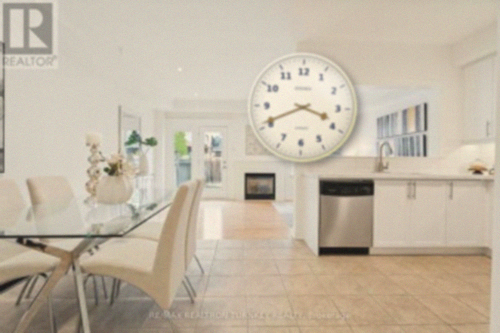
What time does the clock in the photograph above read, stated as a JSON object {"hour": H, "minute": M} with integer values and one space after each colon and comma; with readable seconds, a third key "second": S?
{"hour": 3, "minute": 41}
